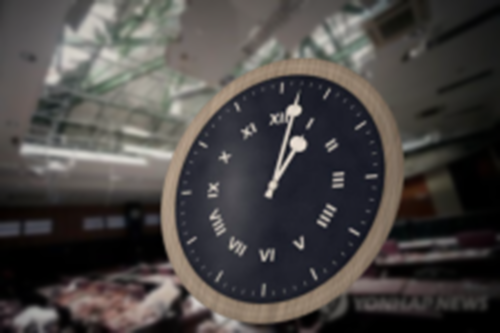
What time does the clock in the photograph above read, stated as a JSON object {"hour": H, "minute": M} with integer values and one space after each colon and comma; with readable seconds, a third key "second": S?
{"hour": 1, "minute": 2}
